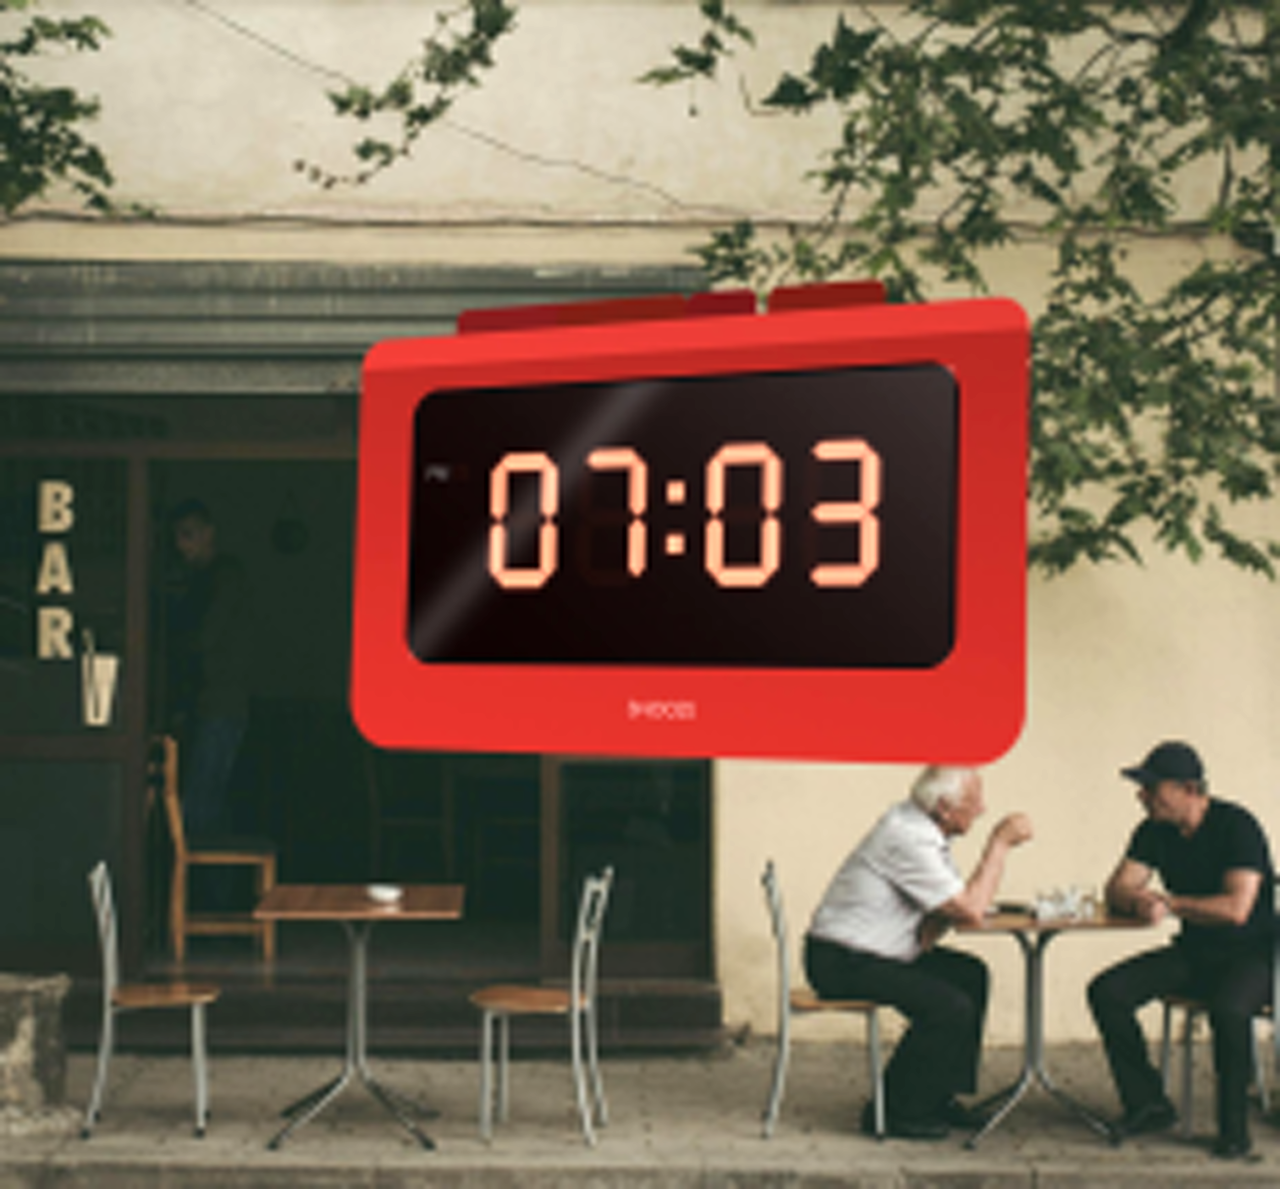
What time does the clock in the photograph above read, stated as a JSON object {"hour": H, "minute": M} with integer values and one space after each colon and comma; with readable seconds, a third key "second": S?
{"hour": 7, "minute": 3}
